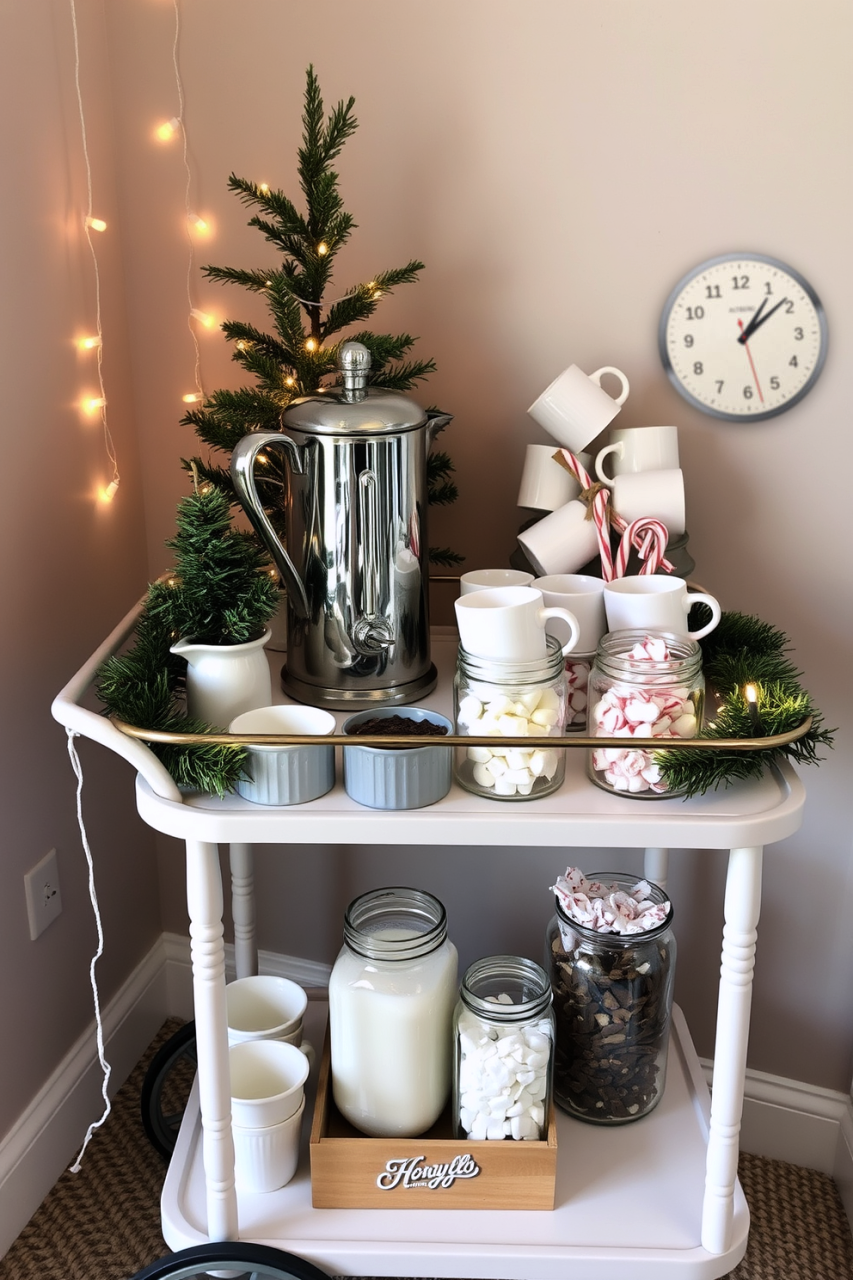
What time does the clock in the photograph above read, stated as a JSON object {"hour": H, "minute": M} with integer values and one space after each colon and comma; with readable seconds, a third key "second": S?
{"hour": 1, "minute": 8, "second": 28}
